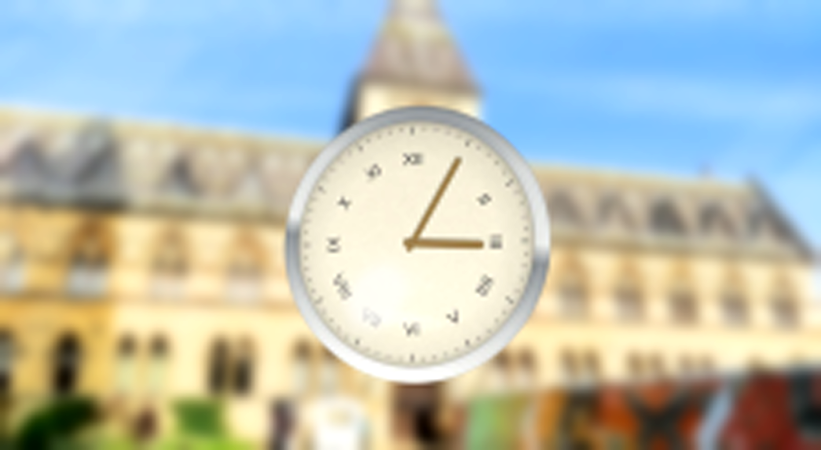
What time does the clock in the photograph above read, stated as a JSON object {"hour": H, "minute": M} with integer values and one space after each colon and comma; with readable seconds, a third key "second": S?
{"hour": 3, "minute": 5}
